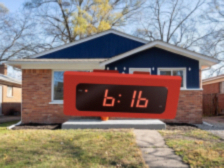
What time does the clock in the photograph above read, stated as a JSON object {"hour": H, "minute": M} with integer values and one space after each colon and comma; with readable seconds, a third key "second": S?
{"hour": 6, "minute": 16}
